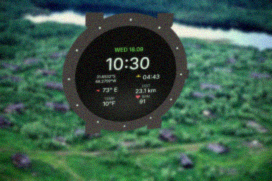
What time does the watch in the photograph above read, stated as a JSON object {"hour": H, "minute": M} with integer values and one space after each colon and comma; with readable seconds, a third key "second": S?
{"hour": 10, "minute": 30}
